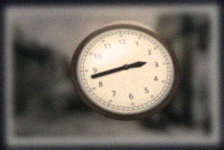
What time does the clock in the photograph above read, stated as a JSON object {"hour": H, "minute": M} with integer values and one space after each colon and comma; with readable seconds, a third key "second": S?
{"hour": 2, "minute": 43}
